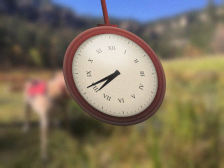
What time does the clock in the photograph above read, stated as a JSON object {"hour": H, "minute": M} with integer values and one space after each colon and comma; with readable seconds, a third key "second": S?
{"hour": 7, "minute": 41}
